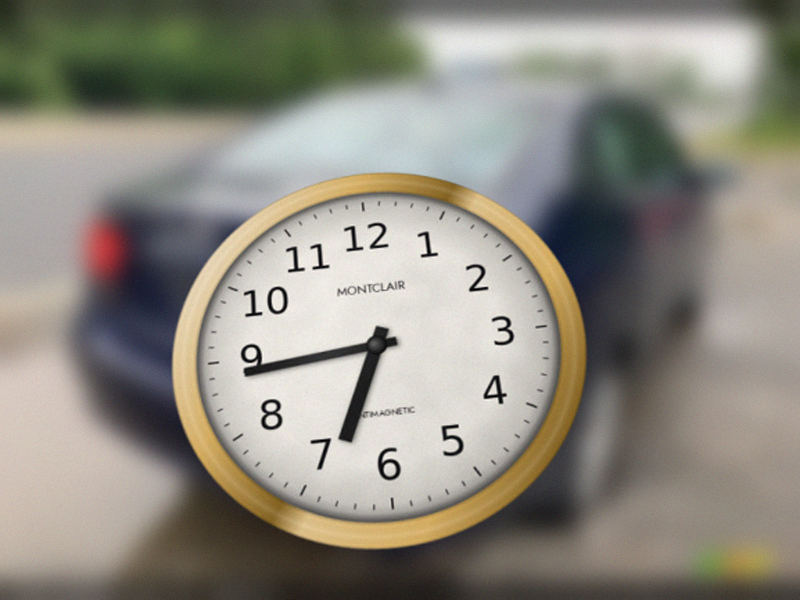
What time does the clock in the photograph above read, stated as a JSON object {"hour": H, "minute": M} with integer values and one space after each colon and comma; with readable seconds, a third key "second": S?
{"hour": 6, "minute": 44}
